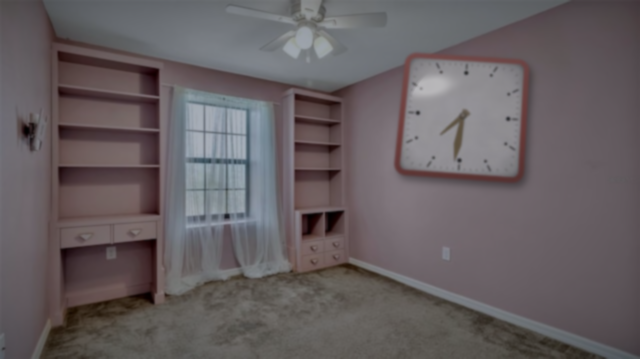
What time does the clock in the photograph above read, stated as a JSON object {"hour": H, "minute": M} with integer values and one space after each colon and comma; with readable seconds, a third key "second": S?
{"hour": 7, "minute": 31}
